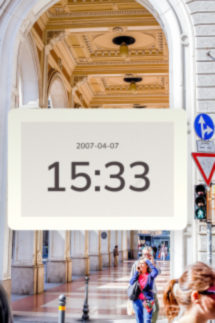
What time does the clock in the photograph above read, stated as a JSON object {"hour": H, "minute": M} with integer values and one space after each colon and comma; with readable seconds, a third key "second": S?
{"hour": 15, "minute": 33}
